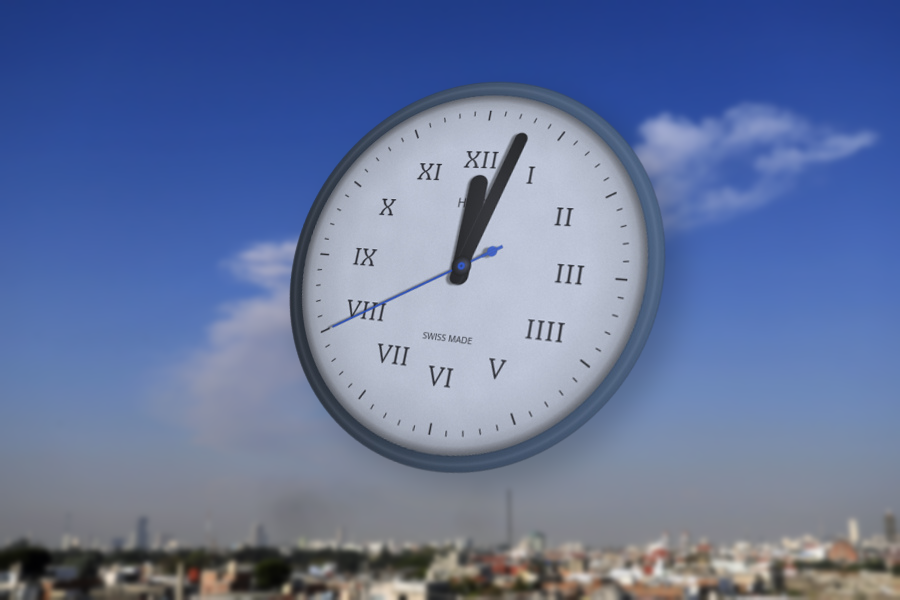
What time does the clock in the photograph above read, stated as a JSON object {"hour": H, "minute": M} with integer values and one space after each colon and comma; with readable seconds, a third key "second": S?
{"hour": 12, "minute": 2, "second": 40}
